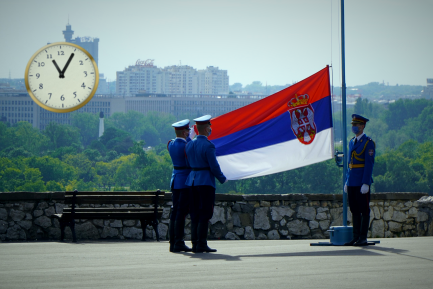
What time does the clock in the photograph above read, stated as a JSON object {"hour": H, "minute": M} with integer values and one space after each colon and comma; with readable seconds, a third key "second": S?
{"hour": 11, "minute": 5}
